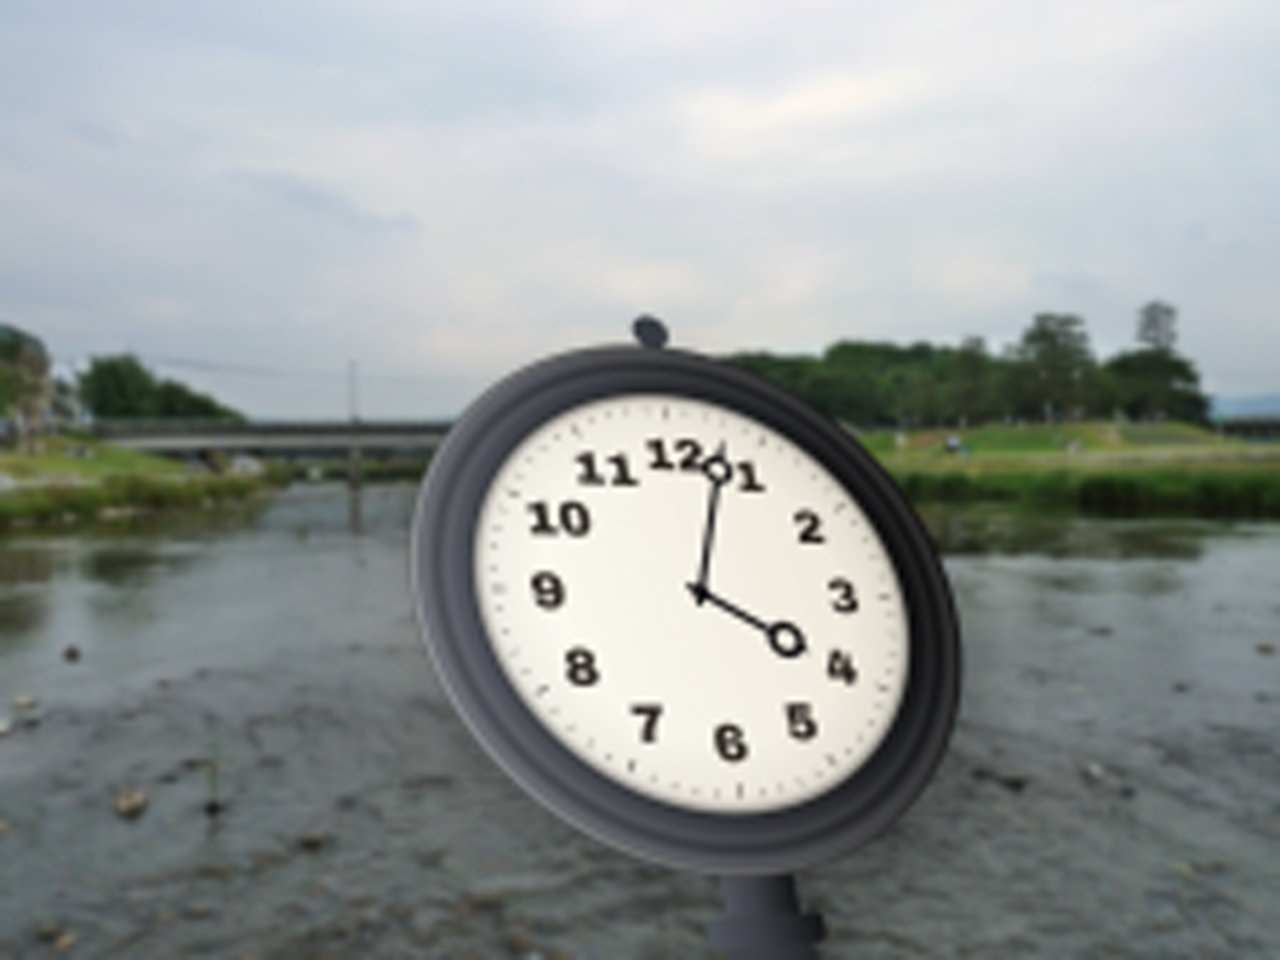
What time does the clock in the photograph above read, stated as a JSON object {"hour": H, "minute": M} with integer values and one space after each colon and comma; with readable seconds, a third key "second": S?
{"hour": 4, "minute": 3}
